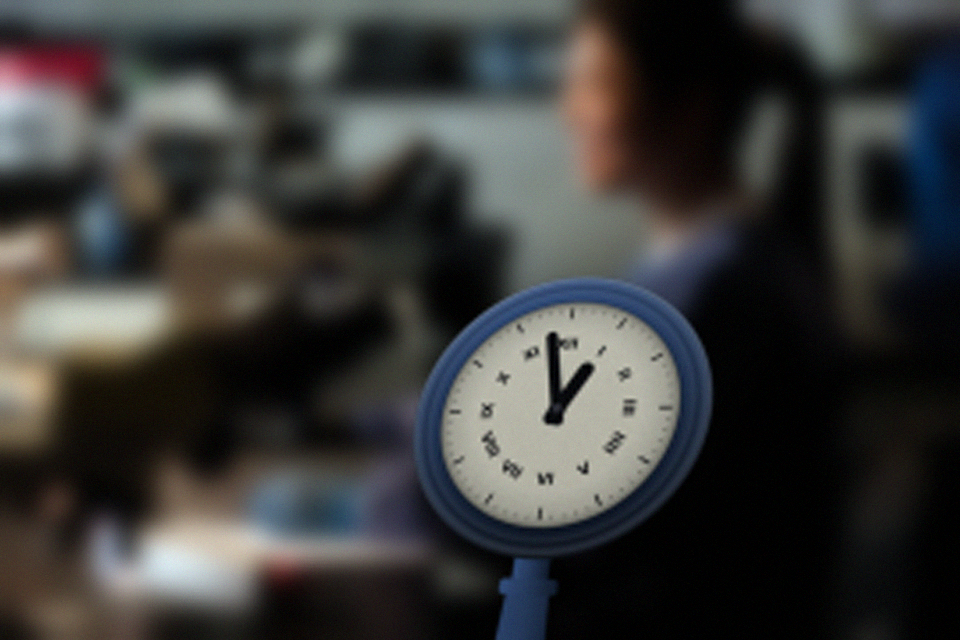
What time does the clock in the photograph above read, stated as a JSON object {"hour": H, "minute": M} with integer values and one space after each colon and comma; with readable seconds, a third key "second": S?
{"hour": 12, "minute": 58}
